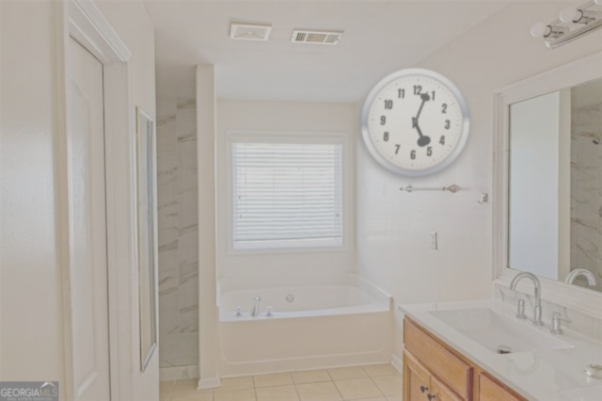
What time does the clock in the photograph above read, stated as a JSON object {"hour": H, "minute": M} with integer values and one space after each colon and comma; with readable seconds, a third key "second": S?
{"hour": 5, "minute": 3}
